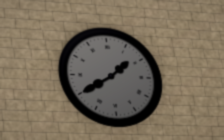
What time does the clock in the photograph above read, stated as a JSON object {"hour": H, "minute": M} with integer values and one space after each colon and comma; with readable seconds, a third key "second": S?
{"hour": 1, "minute": 40}
